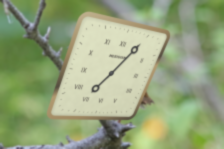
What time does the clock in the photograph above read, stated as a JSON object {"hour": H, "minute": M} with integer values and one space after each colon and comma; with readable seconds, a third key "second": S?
{"hour": 7, "minute": 5}
